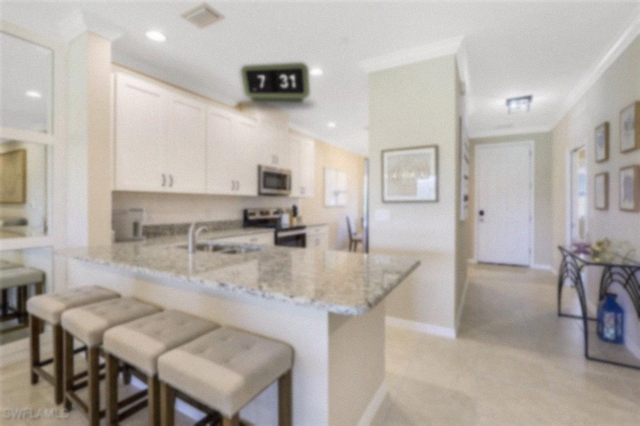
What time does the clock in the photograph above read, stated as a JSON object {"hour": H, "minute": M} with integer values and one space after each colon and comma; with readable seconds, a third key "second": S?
{"hour": 7, "minute": 31}
